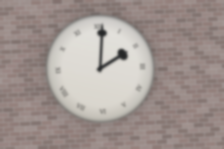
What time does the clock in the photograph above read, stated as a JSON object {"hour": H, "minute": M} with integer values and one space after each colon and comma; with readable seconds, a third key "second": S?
{"hour": 2, "minute": 1}
